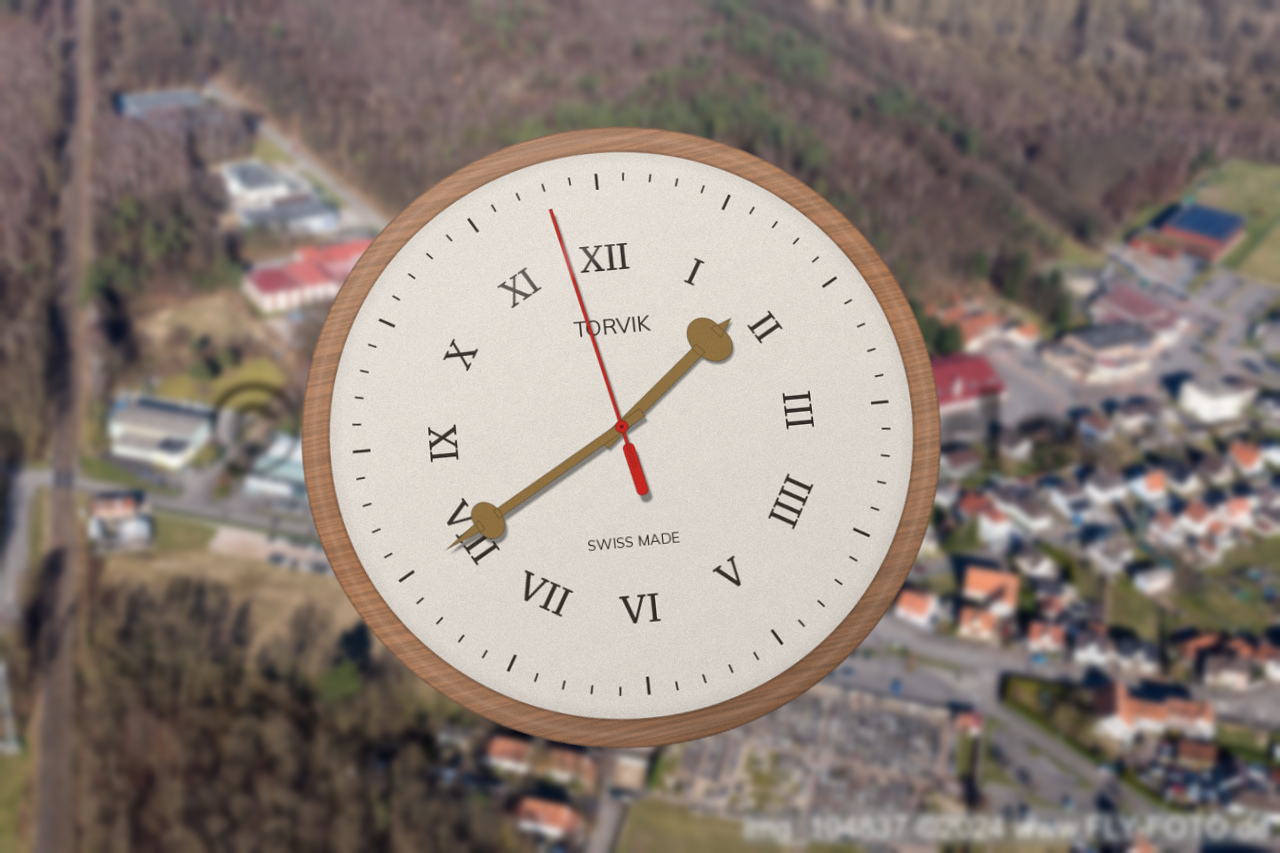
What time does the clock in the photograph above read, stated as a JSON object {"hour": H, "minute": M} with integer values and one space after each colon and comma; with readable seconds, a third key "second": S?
{"hour": 1, "minute": 39, "second": 58}
